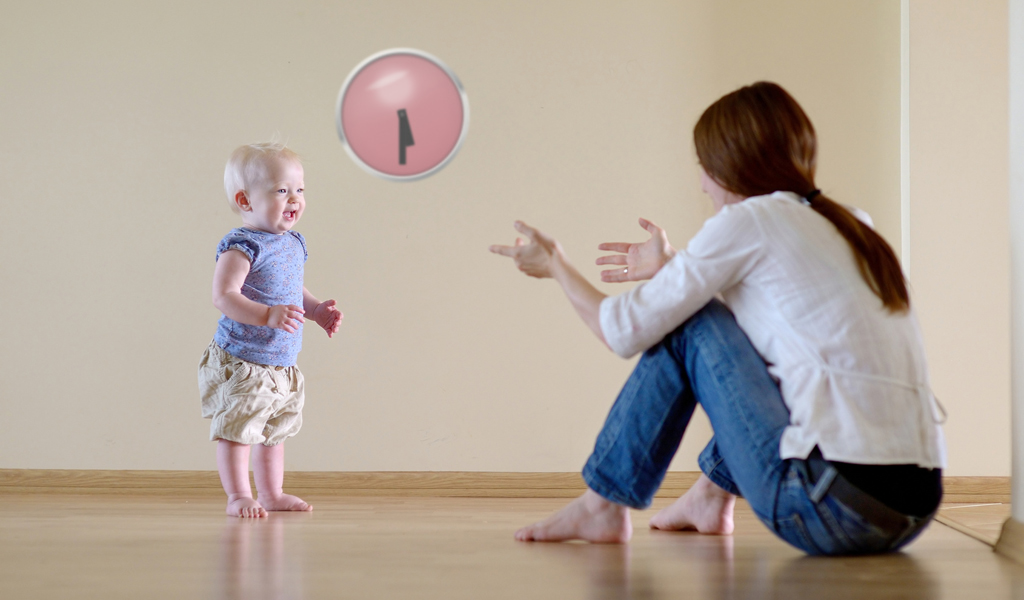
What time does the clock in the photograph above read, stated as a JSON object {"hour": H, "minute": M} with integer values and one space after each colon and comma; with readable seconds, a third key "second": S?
{"hour": 5, "minute": 30}
